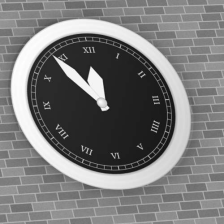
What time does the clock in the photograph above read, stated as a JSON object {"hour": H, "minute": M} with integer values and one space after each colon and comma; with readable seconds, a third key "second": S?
{"hour": 11, "minute": 54}
